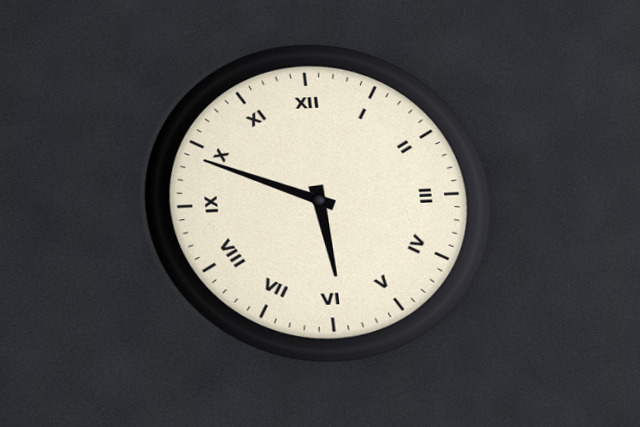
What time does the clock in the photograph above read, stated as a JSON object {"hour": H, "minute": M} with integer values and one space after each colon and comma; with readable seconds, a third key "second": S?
{"hour": 5, "minute": 49}
